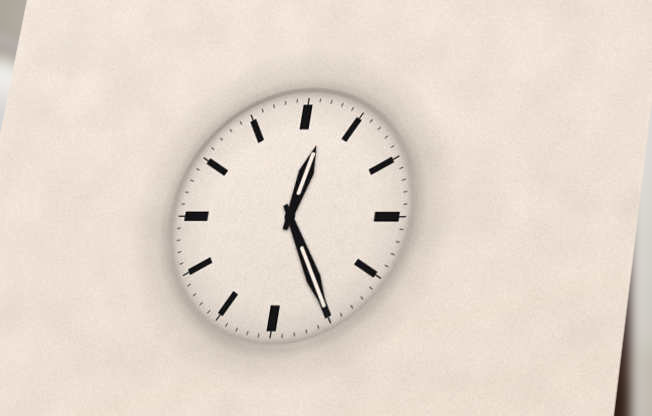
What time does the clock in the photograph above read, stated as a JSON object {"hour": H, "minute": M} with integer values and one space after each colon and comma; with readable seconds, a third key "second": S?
{"hour": 12, "minute": 25}
